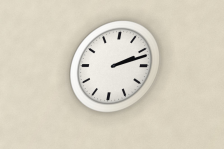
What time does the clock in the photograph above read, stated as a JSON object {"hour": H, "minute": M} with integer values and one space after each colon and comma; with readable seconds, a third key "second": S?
{"hour": 2, "minute": 12}
